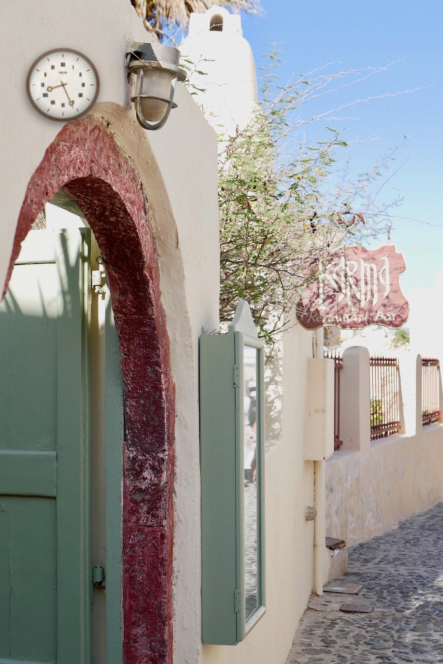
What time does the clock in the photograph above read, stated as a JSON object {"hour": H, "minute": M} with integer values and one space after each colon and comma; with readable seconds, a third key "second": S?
{"hour": 8, "minute": 26}
